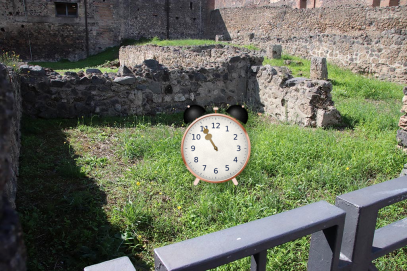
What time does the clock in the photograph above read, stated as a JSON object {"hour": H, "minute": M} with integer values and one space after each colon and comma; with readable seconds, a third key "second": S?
{"hour": 10, "minute": 55}
